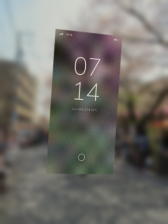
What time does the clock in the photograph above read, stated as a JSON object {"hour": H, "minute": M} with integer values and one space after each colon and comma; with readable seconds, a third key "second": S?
{"hour": 7, "minute": 14}
